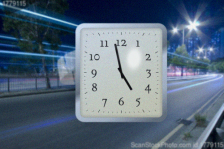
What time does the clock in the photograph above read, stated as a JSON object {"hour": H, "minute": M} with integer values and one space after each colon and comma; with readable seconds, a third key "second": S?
{"hour": 4, "minute": 58}
